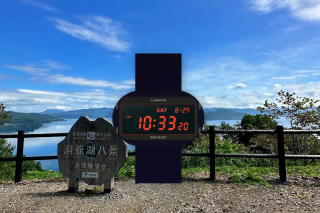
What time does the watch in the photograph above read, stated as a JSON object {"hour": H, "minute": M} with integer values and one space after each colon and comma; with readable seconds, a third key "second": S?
{"hour": 10, "minute": 33, "second": 20}
